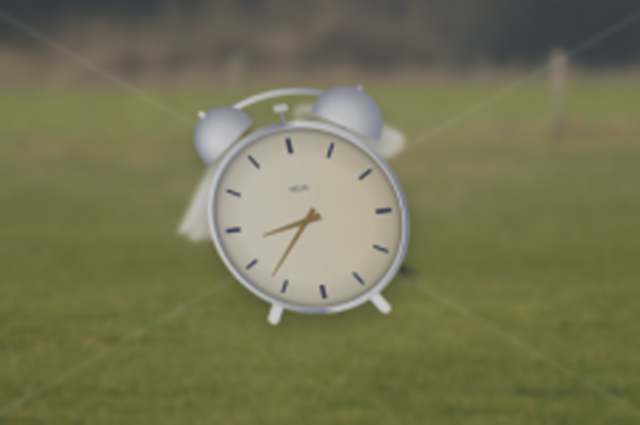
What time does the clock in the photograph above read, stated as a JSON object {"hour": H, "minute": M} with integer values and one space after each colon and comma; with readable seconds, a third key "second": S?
{"hour": 8, "minute": 37}
